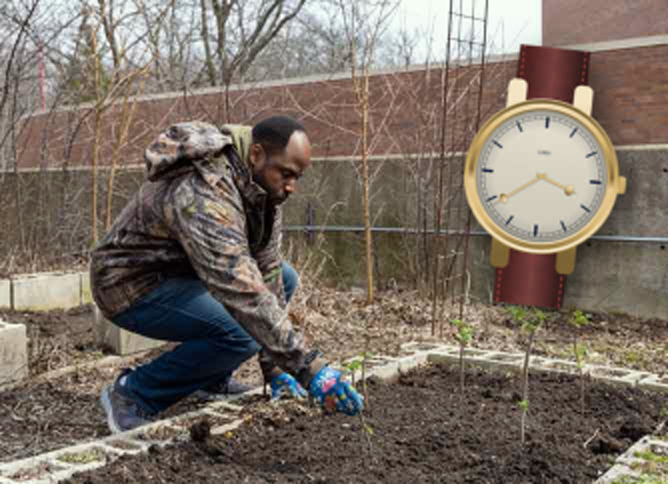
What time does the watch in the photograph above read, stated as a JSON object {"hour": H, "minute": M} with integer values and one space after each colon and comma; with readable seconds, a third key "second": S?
{"hour": 3, "minute": 39}
